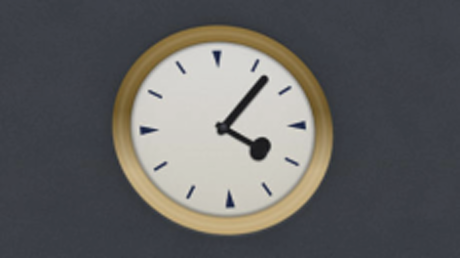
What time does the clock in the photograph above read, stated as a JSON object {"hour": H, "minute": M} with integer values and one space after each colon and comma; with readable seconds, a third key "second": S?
{"hour": 4, "minute": 7}
